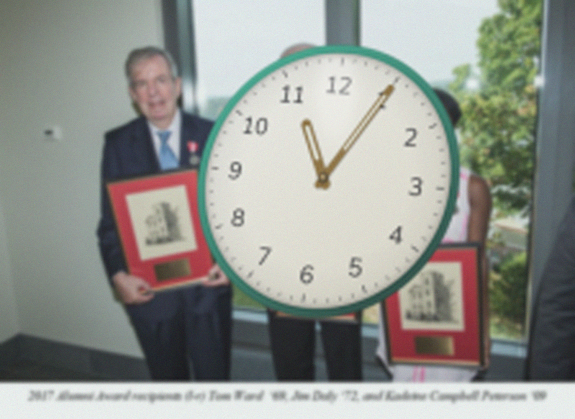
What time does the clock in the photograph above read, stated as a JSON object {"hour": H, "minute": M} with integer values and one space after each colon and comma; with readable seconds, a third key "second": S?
{"hour": 11, "minute": 5}
